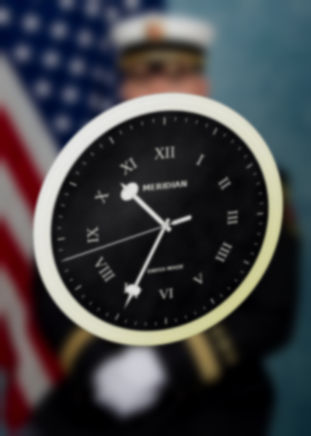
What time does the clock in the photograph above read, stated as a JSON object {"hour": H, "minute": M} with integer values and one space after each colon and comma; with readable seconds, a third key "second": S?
{"hour": 10, "minute": 34, "second": 43}
